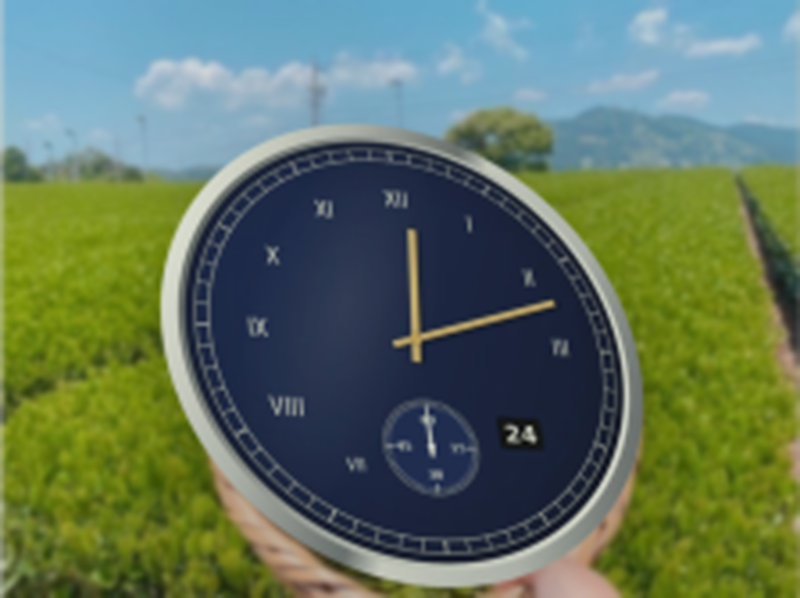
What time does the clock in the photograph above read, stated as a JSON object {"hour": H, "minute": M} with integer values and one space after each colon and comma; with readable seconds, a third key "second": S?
{"hour": 12, "minute": 12}
